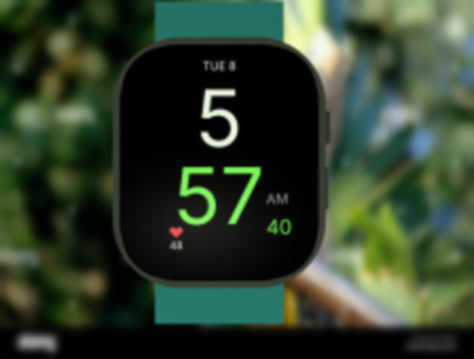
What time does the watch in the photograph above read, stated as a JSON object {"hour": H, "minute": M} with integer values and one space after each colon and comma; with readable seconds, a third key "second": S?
{"hour": 5, "minute": 57, "second": 40}
